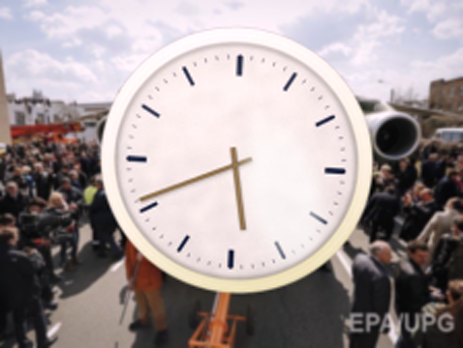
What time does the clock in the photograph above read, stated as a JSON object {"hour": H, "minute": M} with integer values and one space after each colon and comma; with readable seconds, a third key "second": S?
{"hour": 5, "minute": 41}
